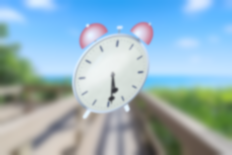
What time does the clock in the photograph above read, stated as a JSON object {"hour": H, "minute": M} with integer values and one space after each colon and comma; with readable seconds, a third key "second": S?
{"hour": 5, "minute": 29}
